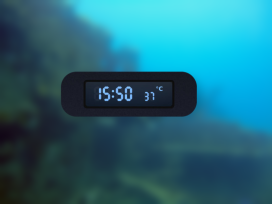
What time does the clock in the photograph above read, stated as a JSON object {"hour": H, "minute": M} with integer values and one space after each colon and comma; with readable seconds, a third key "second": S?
{"hour": 15, "minute": 50}
